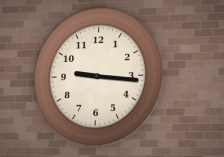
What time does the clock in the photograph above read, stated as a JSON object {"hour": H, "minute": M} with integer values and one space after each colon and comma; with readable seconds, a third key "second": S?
{"hour": 9, "minute": 16}
